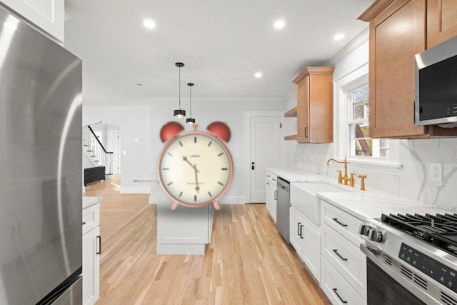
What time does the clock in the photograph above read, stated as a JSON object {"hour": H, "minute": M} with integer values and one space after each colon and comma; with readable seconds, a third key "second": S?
{"hour": 10, "minute": 29}
